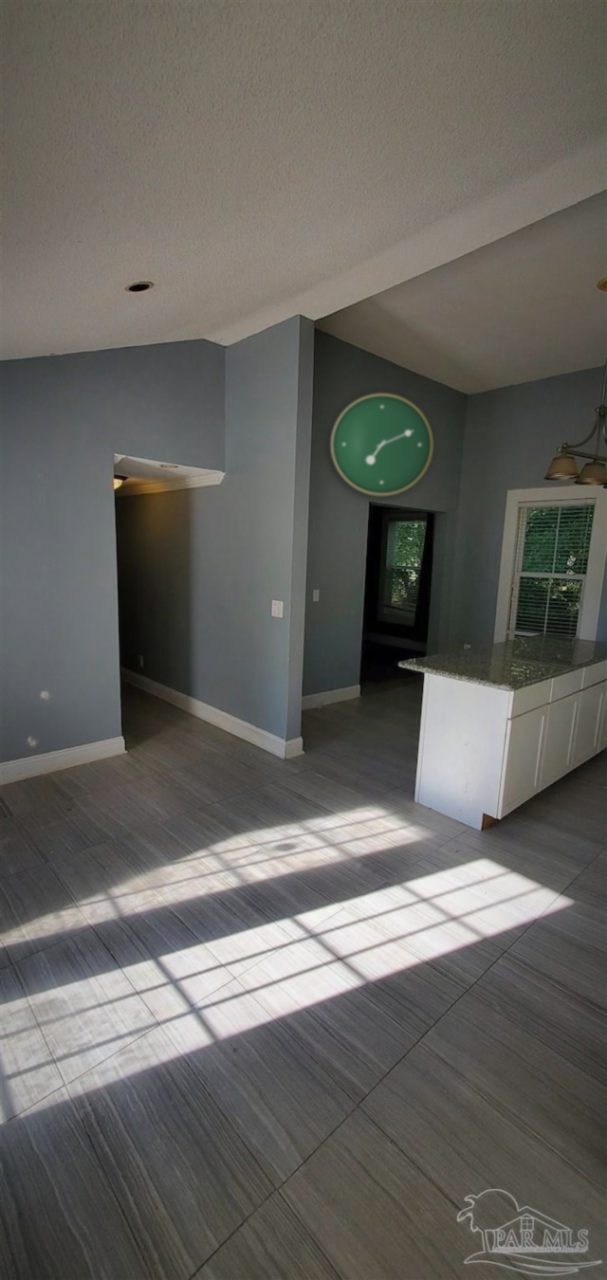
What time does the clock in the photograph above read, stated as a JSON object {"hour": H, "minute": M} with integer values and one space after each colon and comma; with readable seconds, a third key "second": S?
{"hour": 7, "minute": 11}
